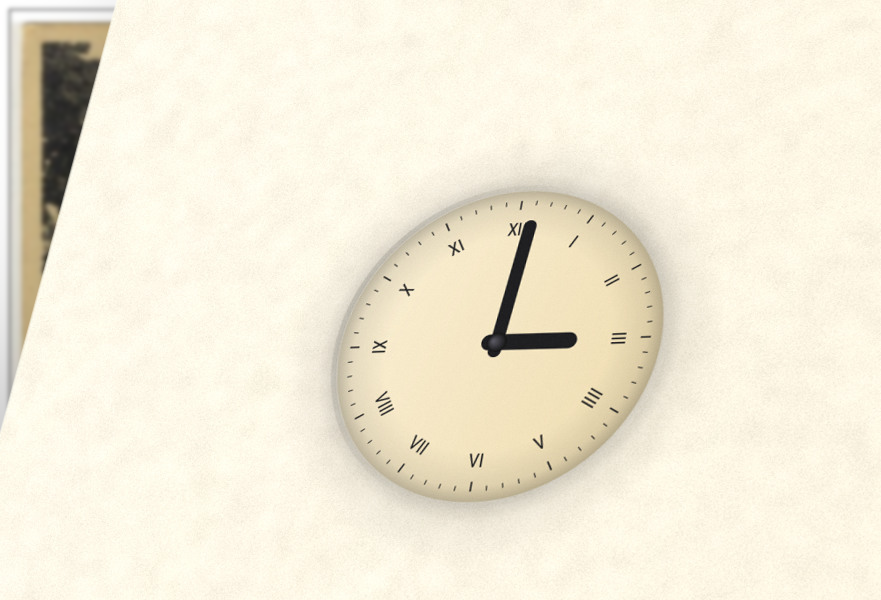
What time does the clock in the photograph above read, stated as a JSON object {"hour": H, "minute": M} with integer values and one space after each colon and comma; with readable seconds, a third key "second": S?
{"hour": 3, "minute": 1}
